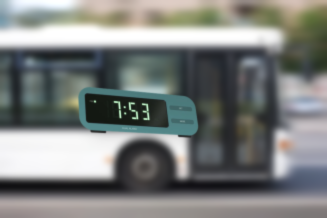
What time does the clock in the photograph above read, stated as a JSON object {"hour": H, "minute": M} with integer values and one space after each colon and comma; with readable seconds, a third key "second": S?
{"hour": 7, "minute": 53}
